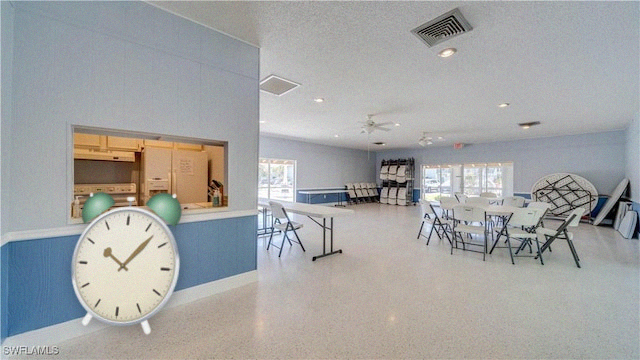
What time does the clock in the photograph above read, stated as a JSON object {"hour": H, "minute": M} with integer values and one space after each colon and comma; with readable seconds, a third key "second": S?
{"hour": 10, "minute": 7}
